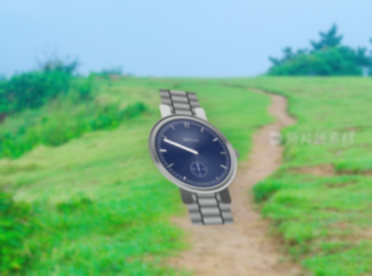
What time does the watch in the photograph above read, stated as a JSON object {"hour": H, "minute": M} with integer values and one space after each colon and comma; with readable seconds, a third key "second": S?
{"hour": 9, "minute": 49}
